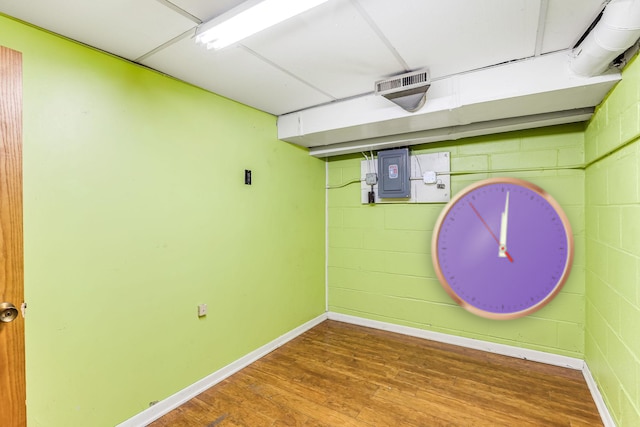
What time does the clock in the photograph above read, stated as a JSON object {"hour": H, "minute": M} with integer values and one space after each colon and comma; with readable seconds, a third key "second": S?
{"hour": 12, "minute": 0, "second": 54}
